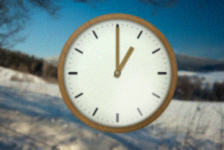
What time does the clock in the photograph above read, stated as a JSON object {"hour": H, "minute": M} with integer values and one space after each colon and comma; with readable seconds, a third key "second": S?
{"hour": 1, "minute": 0}
